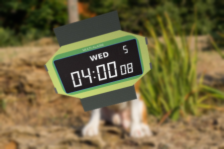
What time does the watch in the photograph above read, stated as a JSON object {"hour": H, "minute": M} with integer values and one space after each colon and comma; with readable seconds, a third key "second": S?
{"hour": 4, "minute": 0, "second": 8}
